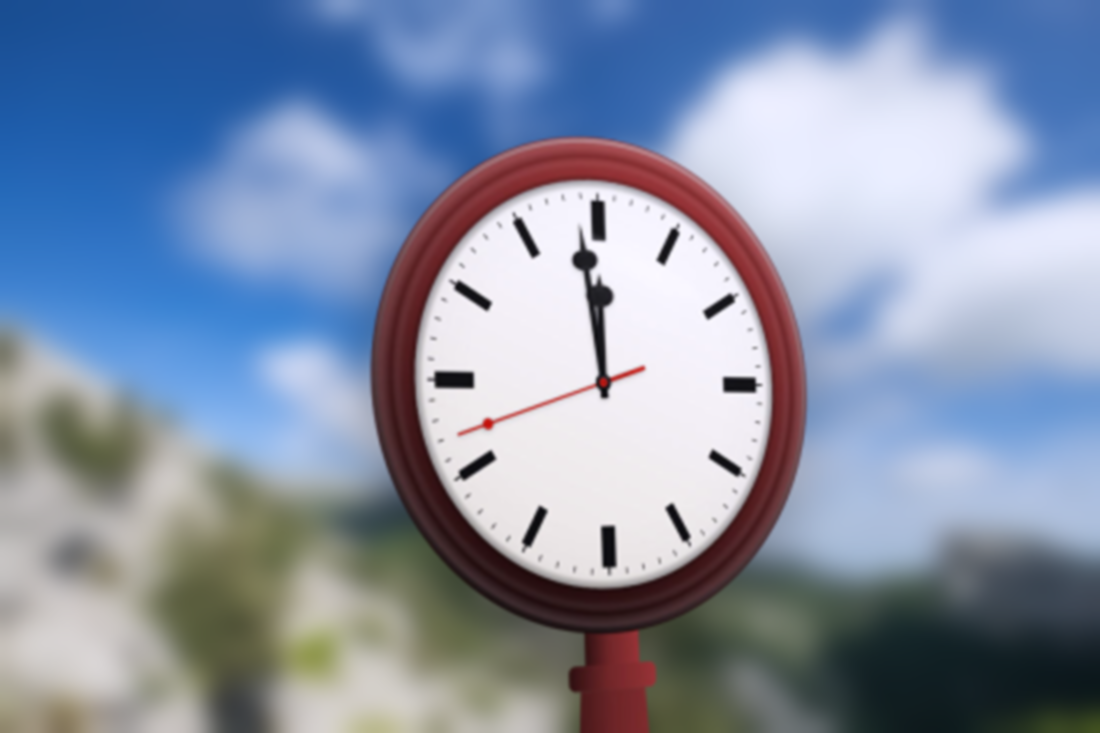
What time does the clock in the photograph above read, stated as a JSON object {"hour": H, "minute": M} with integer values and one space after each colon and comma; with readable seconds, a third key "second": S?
{"hour": 11, "minute": 58, "second": 42}
